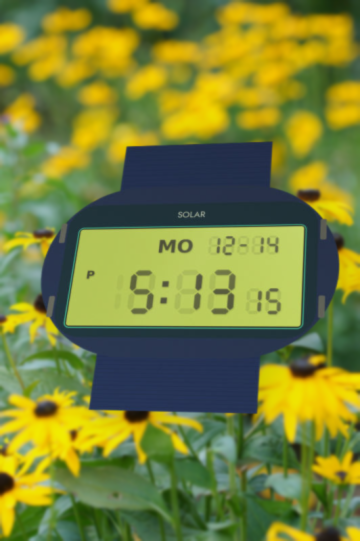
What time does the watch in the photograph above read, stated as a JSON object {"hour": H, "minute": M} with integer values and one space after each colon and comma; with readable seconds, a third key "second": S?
{"hour": 5, "minute": 13, "second": 15}
